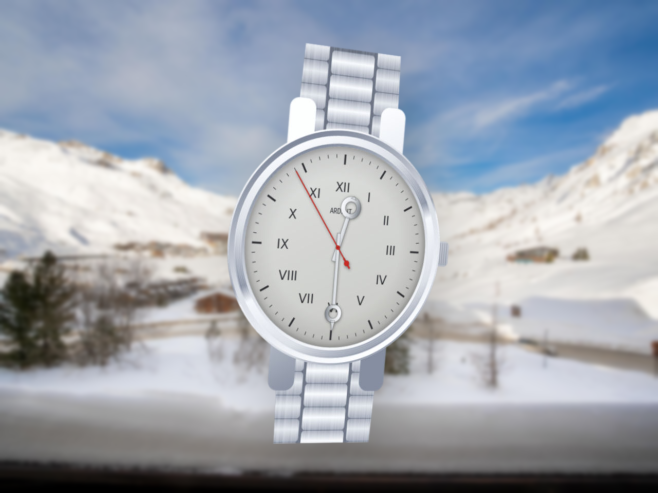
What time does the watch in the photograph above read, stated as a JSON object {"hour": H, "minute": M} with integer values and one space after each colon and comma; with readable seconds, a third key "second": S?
{"hour": 12, "minute": 29, "second": 54}
